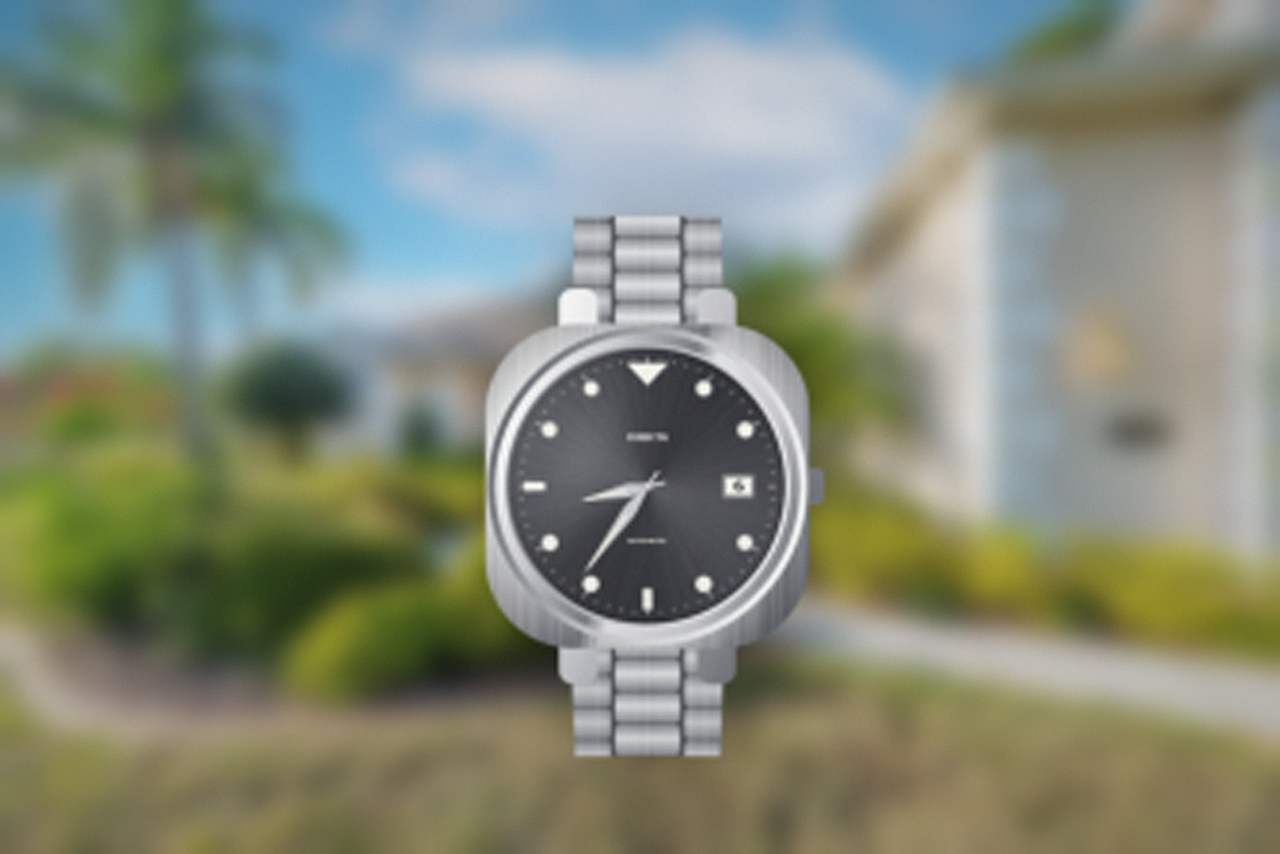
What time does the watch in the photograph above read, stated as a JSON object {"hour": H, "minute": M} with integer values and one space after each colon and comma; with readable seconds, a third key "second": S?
{"hour": 8, "minute": 36}
